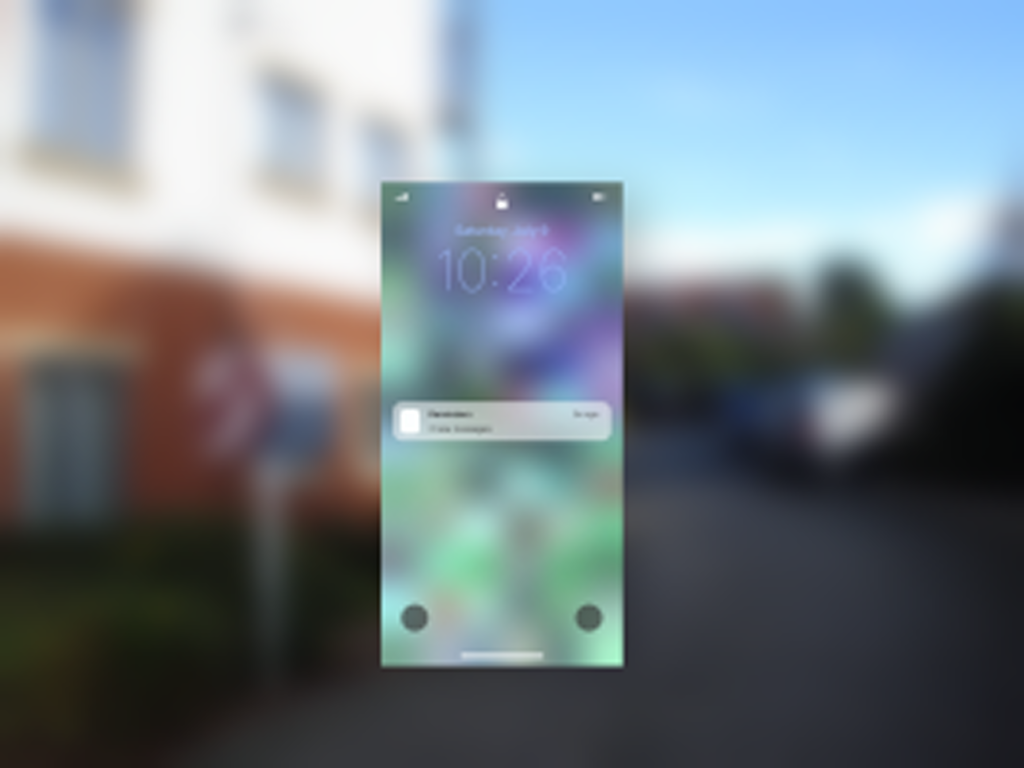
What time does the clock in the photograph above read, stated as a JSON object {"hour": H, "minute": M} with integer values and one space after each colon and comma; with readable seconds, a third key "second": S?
{"hour": 10, "minute": 26}
